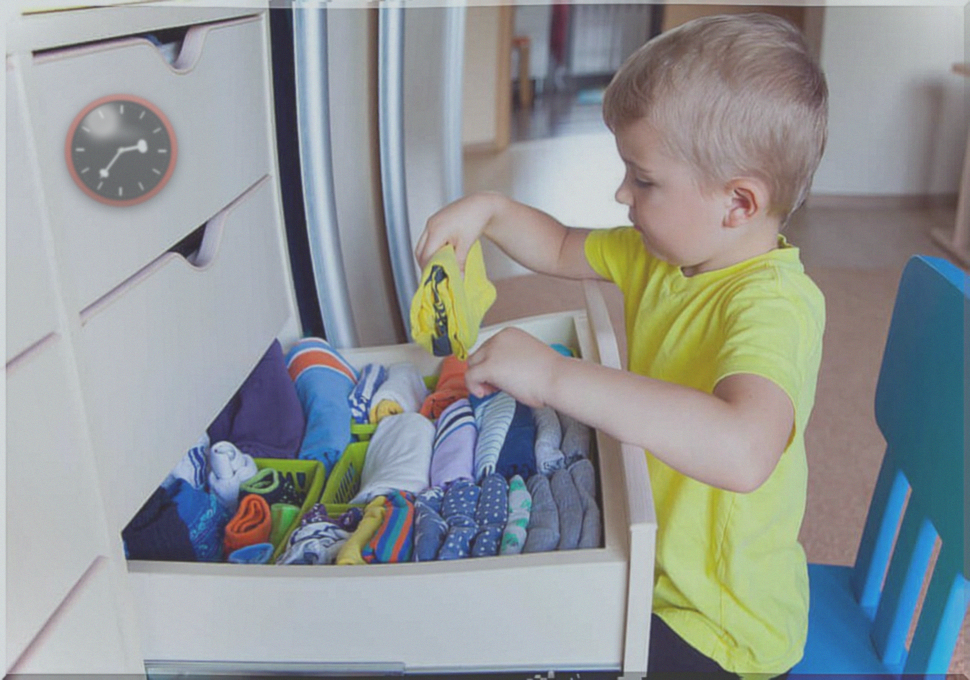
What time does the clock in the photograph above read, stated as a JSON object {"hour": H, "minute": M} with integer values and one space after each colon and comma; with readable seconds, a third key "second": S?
{"hour": 2, "minute": 36}
